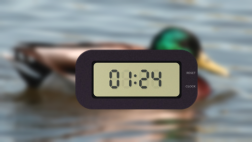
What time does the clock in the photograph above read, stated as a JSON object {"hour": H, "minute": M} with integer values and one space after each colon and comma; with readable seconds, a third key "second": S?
{"hour": 1, "minute": 24}
